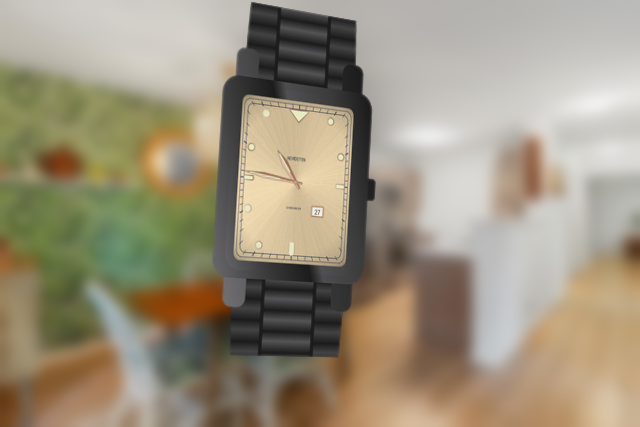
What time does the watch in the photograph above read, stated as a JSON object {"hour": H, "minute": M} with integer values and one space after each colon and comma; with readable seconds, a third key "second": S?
{"hour": 10, "minute": 46}
